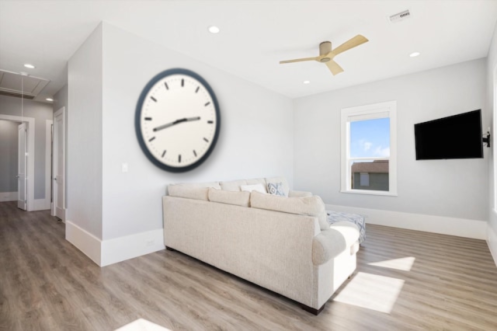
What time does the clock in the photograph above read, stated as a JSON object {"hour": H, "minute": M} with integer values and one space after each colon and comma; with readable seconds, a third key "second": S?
{"hour": 2, "minute": 42}
